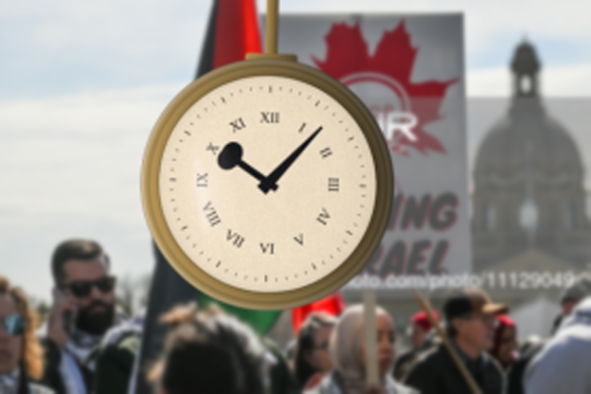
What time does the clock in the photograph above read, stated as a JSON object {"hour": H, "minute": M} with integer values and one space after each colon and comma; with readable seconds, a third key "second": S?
{"hour": 10, "minute": 7}
